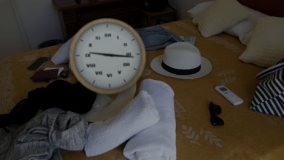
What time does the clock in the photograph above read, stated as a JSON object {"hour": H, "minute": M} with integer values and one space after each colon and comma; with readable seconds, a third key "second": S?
{"hour": 9, "minute": 16}
